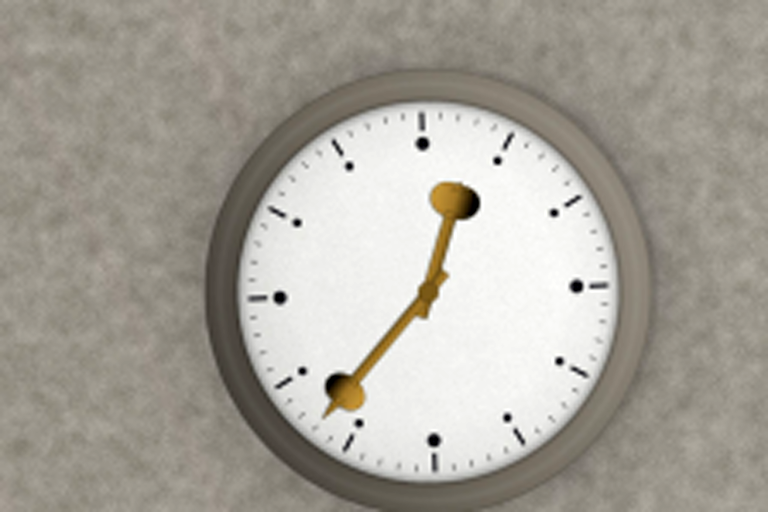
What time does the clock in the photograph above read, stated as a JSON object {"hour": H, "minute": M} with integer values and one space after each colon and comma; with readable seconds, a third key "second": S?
{"hour": 12, "minute": 37}
